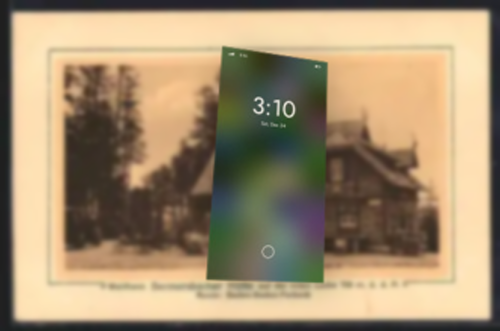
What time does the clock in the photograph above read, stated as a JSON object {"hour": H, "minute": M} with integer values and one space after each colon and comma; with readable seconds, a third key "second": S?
{"hour": 3, "minute": 10}
